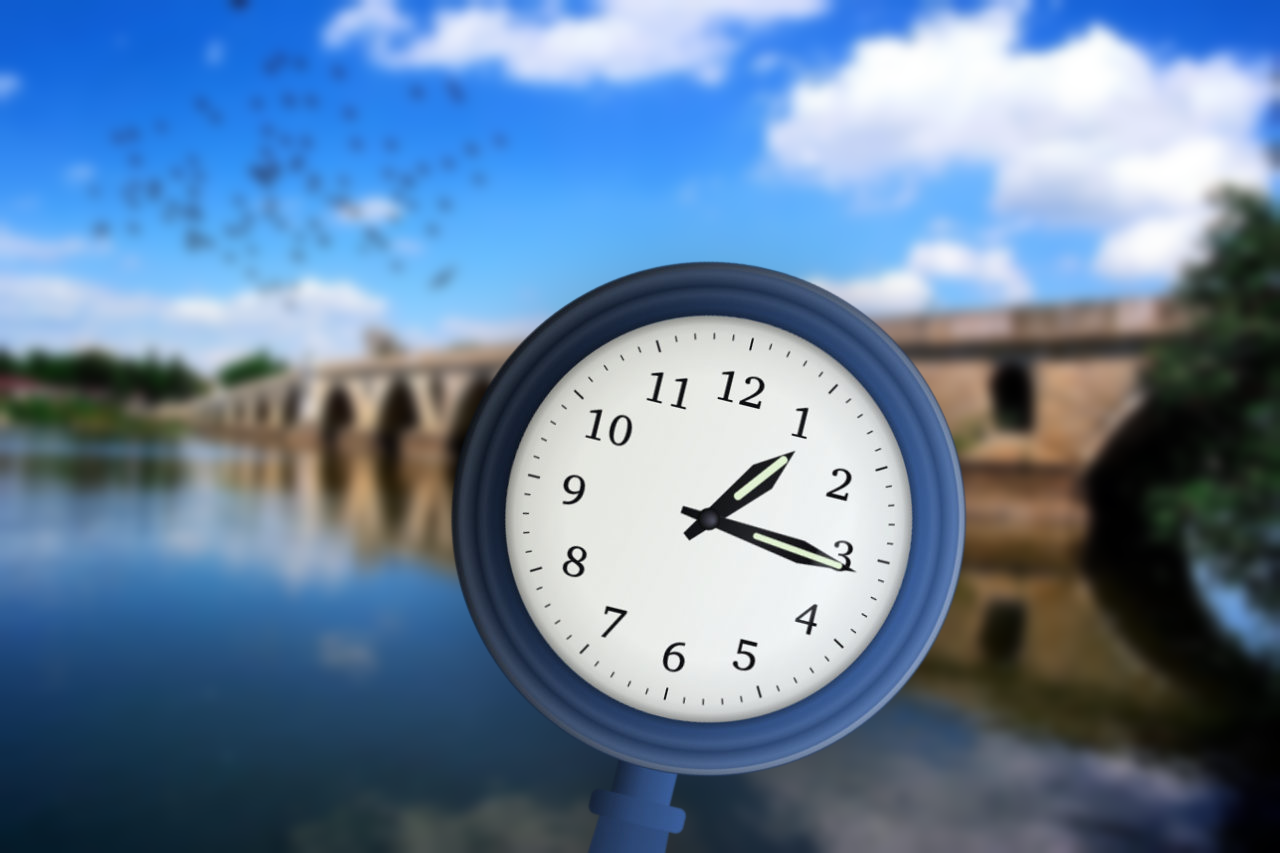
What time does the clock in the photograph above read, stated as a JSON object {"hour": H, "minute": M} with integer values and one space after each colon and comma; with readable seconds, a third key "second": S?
{"hour": 1, "minute": 16}
